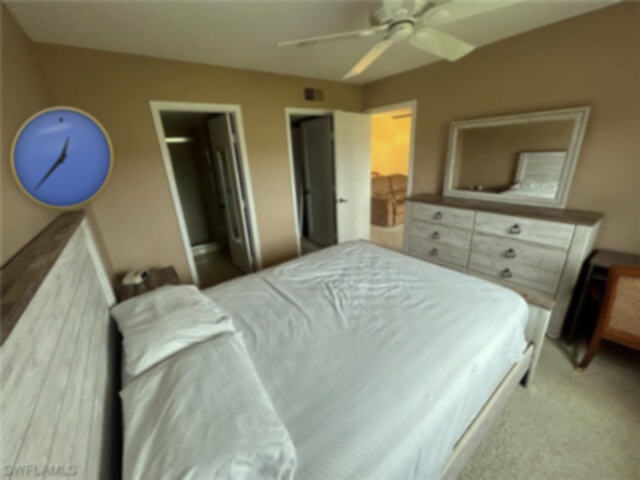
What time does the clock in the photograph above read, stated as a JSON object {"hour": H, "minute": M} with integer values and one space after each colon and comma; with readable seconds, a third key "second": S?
{"hour": 12, "minute": 37}
